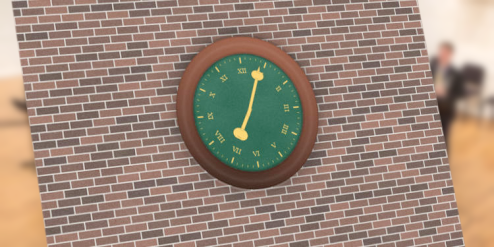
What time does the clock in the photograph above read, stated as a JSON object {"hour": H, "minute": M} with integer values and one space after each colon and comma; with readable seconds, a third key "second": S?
{"hour": 7, "minute": 4}
